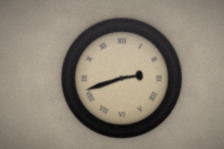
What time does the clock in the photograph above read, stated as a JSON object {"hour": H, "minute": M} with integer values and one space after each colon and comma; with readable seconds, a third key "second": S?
{"hour": 2, "minute": 42}
